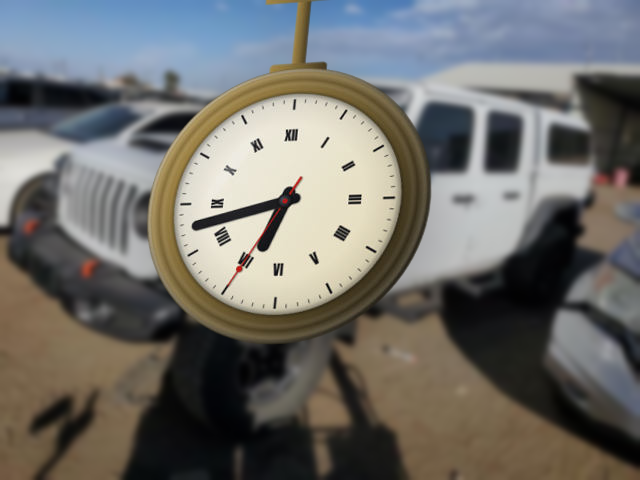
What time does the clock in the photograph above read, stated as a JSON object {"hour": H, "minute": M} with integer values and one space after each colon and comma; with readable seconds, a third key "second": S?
{"hour": 6, "minute": 42, "second": 35}
